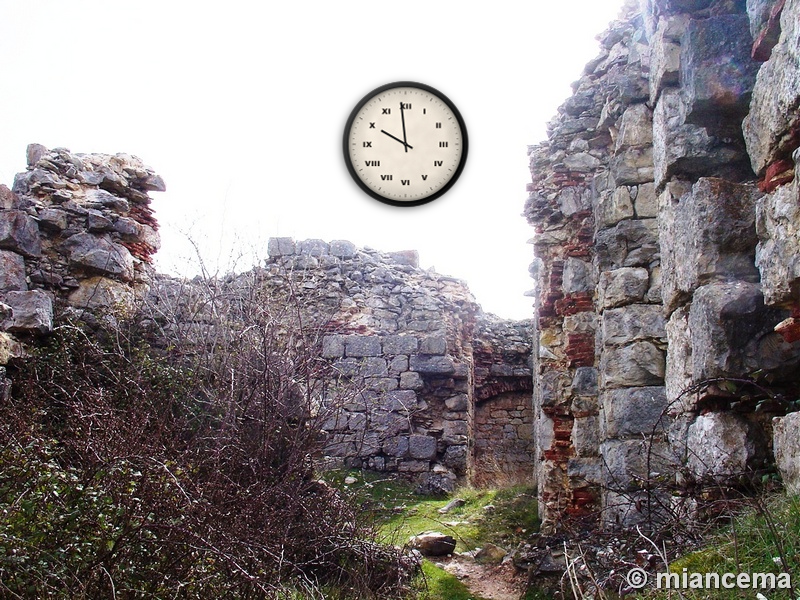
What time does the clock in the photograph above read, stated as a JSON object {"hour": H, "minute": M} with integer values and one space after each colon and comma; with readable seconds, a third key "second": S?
{"hour": 9, "minute": 59}
